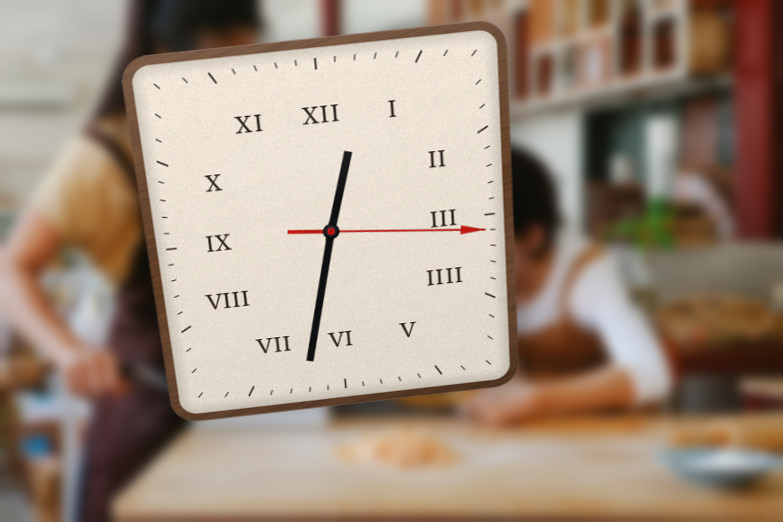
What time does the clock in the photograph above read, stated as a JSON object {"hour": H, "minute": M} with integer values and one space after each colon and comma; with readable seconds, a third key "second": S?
{"hour": 12, "minute": 32, "second": 16}
